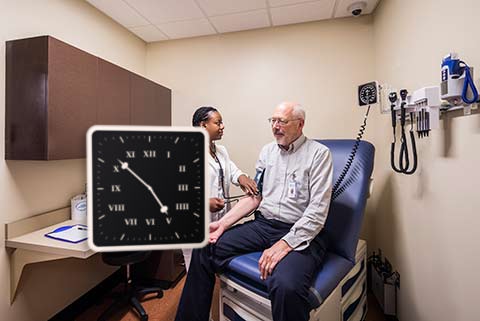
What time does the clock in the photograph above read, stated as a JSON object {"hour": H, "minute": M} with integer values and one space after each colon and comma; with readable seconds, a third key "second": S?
{"hour": 4, "minute": 52}
